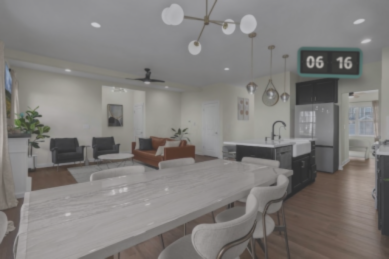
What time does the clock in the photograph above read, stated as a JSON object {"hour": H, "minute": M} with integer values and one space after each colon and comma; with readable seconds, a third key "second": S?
{"hour": 6, "minute": 16}
